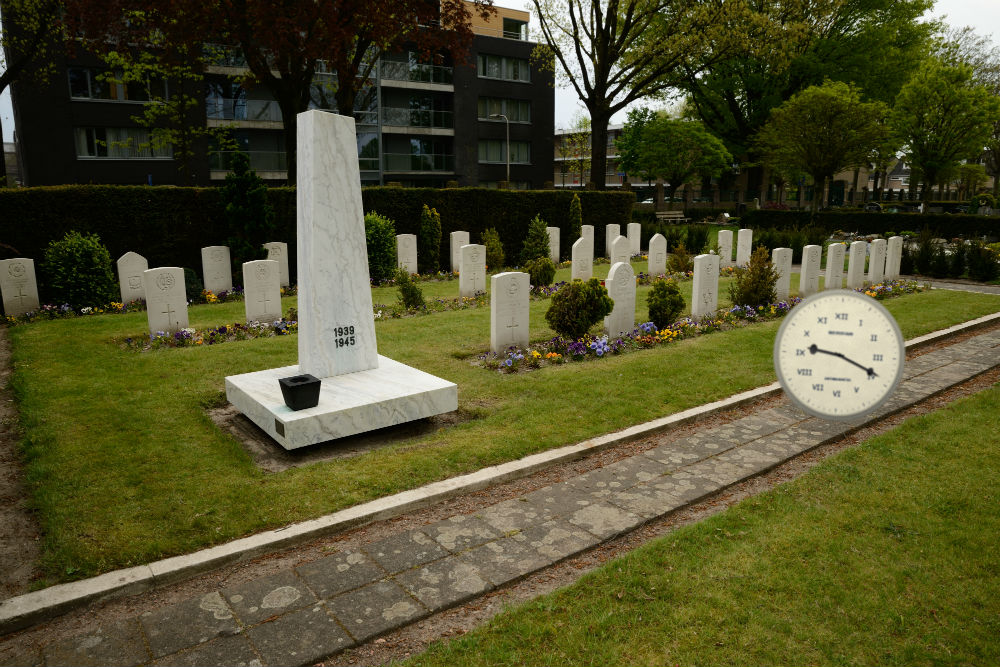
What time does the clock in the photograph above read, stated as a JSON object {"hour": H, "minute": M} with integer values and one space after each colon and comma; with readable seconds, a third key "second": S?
{"hour": 9, "minute": 19}
